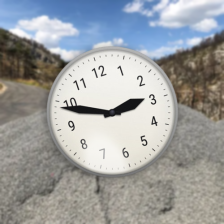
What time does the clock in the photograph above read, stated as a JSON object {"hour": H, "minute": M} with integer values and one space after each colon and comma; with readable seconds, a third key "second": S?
{"hour": 2, "minute": 49}
